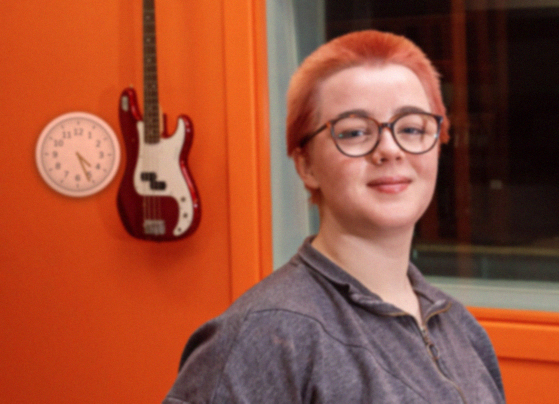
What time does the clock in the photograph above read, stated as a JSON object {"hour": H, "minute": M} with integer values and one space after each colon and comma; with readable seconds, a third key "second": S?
{"hour": 4, "minute": 26}
